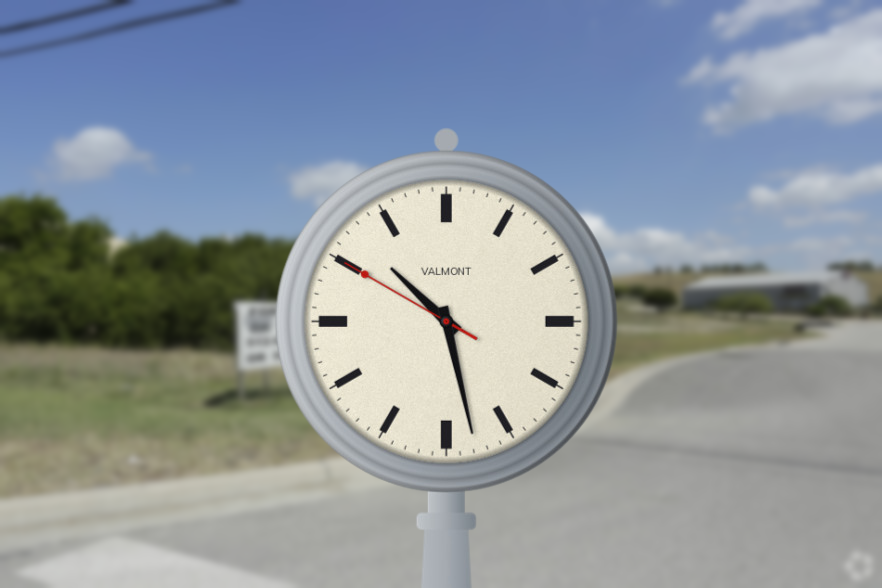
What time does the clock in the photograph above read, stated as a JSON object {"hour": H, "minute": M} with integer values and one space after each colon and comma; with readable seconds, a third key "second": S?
{"hour": 10, "minute": 27, "second": 50}
